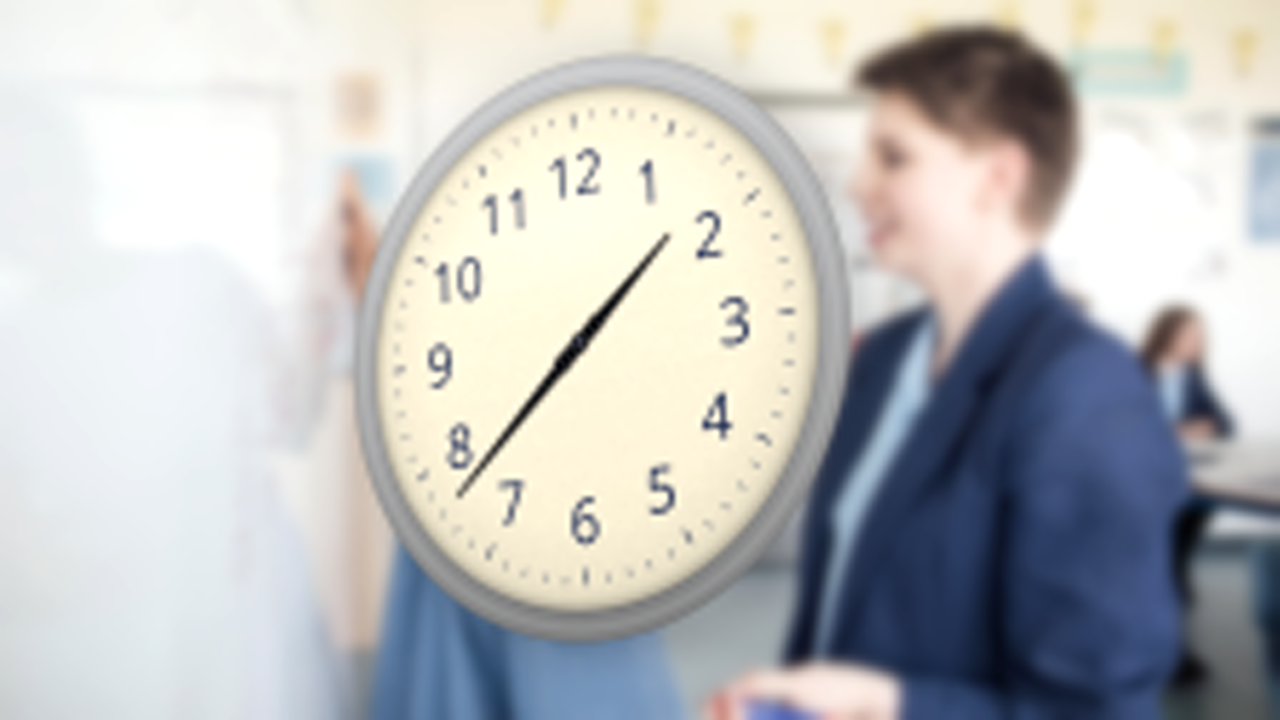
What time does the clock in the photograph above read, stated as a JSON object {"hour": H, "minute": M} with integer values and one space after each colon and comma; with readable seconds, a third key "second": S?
{"hour": 1, "minute": 38}
